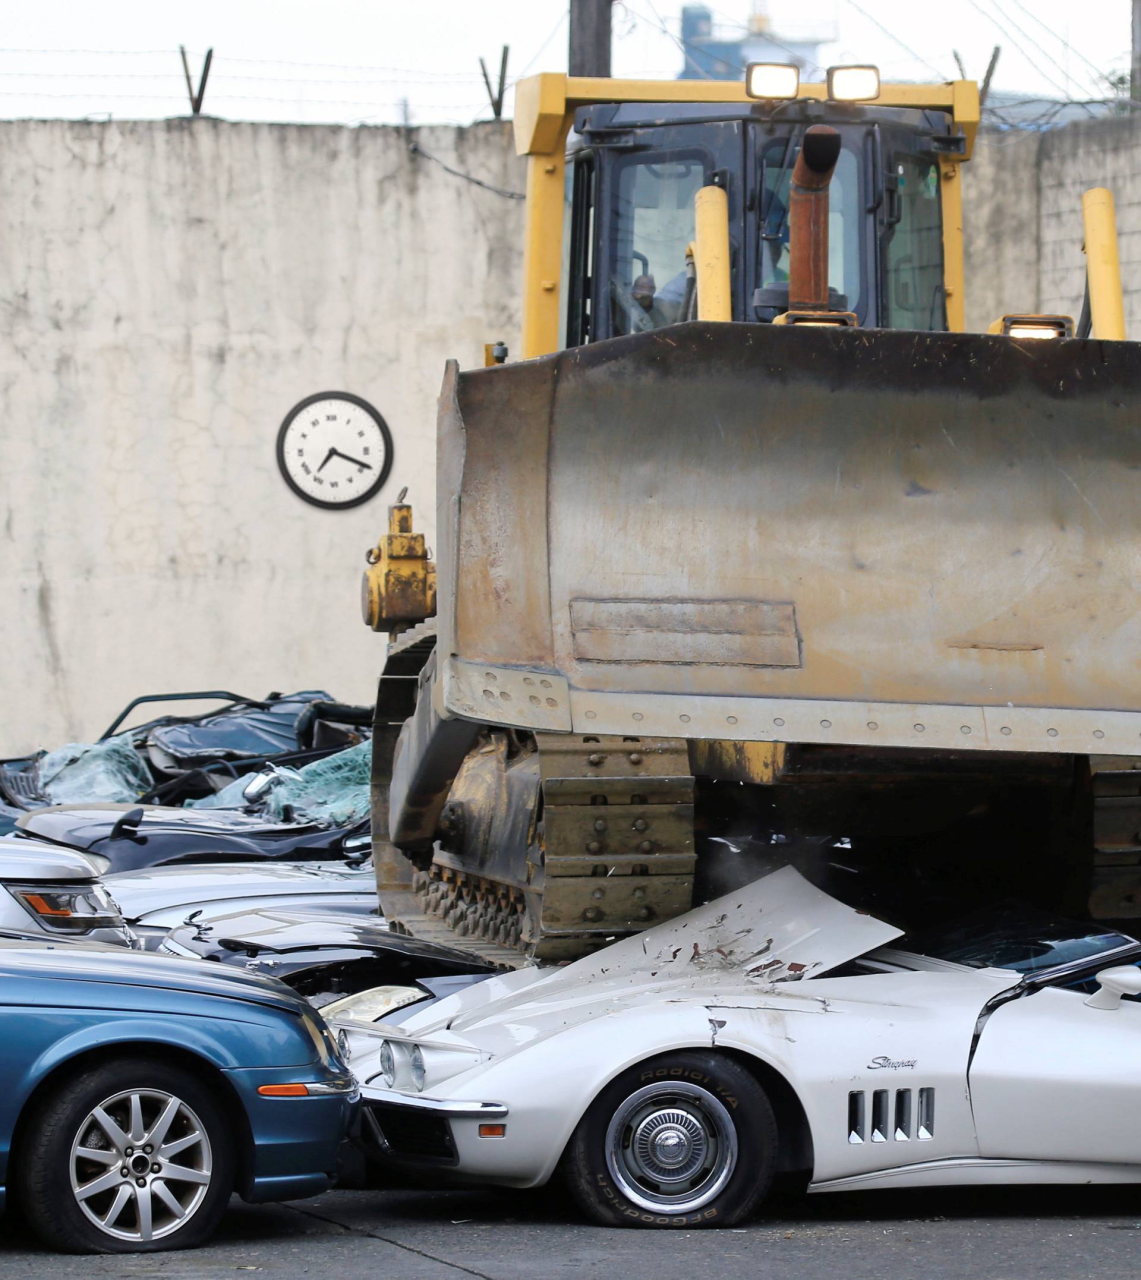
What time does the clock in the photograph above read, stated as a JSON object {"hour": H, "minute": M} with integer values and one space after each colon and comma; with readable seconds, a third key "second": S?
{"hour": 7, "minute": 19}
